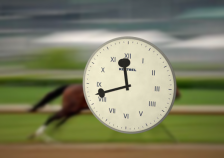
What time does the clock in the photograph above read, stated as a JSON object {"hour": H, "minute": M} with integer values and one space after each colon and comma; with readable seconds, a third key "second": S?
{"hour": 11, "minute": 42}
